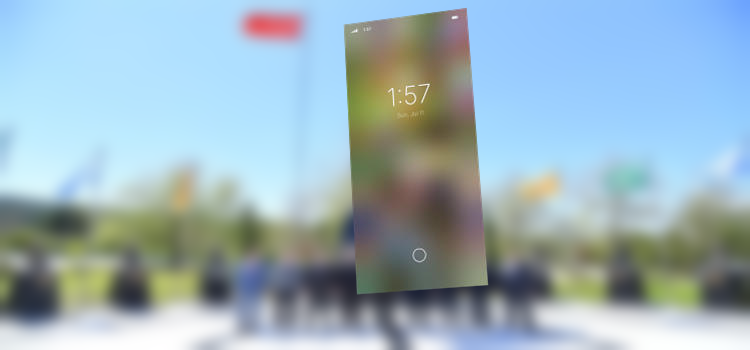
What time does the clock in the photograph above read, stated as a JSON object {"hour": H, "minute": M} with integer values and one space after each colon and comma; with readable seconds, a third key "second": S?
{"hour": 1, "minute": 57}
